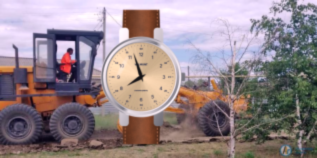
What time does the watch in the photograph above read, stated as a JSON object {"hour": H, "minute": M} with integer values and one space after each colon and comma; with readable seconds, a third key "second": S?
{"hour": 7, "minute": 57}
